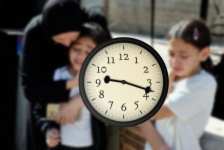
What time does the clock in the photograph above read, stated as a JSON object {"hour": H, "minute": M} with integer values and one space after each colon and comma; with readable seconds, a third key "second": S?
{"hour": 9, "minute": 18}
